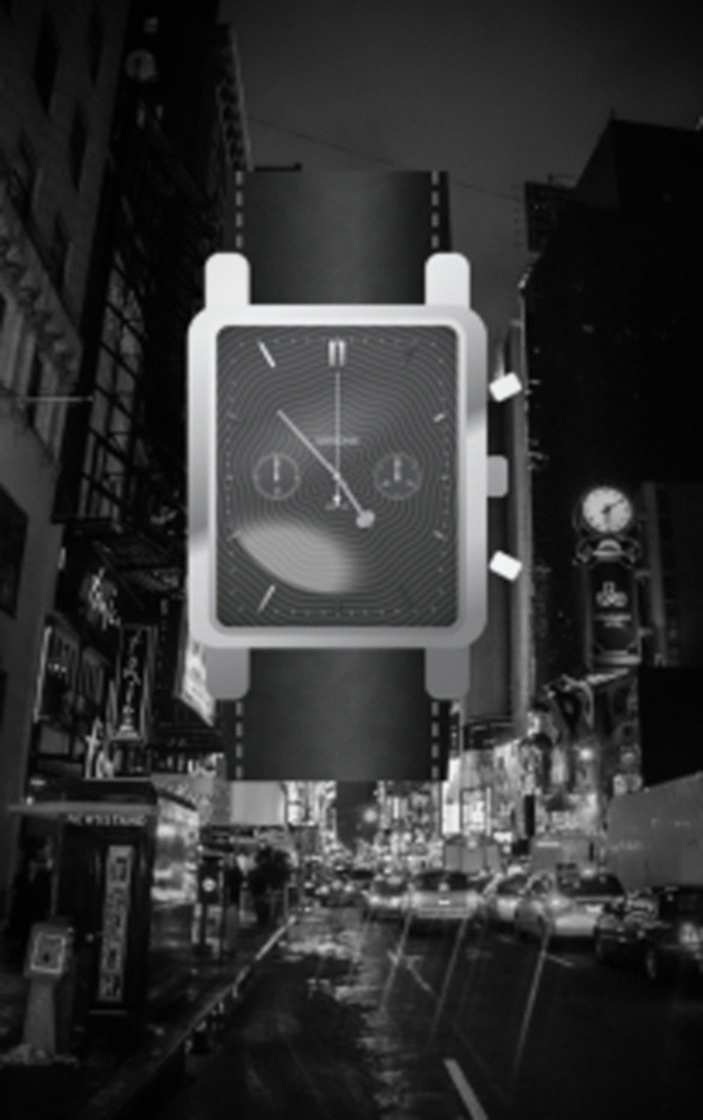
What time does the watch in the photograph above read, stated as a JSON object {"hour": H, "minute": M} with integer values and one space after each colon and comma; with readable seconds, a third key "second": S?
{"hour": 4, "minute": 53}
